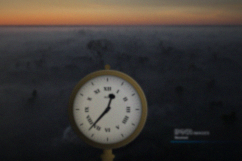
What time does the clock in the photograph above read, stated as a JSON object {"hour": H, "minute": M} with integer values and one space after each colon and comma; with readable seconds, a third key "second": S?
{"hour": 12, "minute": 37}
